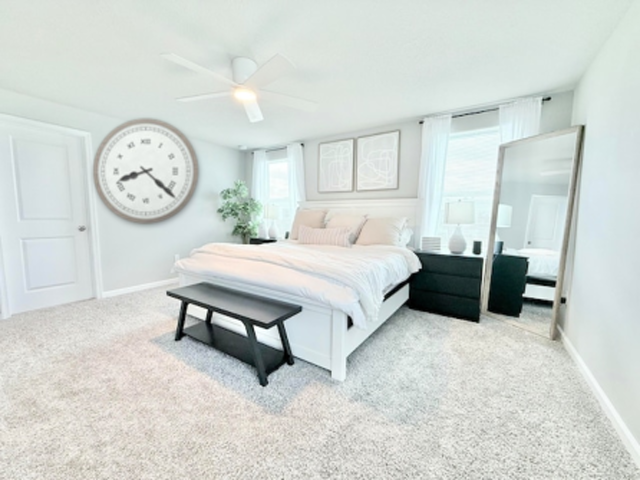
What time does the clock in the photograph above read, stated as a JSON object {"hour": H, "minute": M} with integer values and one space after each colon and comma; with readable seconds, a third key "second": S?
{"hour": 8, "minute": 22}
